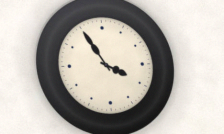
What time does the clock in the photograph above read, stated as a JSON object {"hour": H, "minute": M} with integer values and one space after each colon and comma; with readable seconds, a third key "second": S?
{"hour": 3, "minute": 55}
